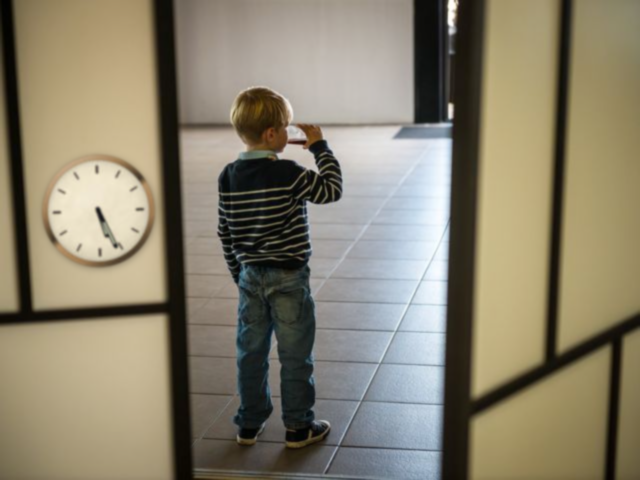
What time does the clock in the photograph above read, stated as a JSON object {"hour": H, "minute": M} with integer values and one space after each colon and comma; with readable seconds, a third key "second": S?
{"hour": 5, "minute": 26}
